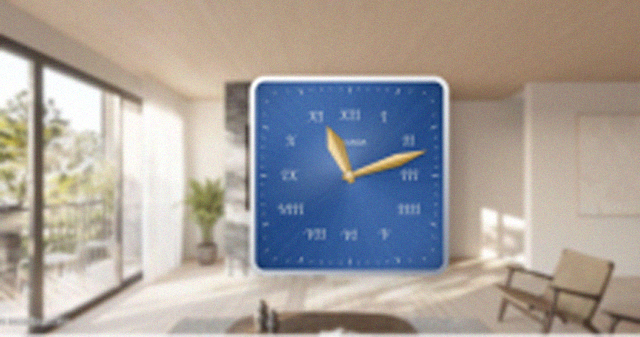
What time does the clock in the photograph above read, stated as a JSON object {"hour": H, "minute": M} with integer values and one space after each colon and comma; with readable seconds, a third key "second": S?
{"hour": 11, "minute": 12}
